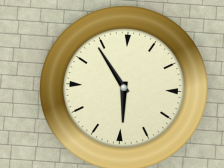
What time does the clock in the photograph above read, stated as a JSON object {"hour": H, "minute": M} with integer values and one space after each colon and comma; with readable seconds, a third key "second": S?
{"hour": 5, "minute": 54}
